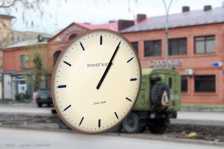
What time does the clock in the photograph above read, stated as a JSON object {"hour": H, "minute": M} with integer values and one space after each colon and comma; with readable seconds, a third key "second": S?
{"hour": 1, "minute": 5}
